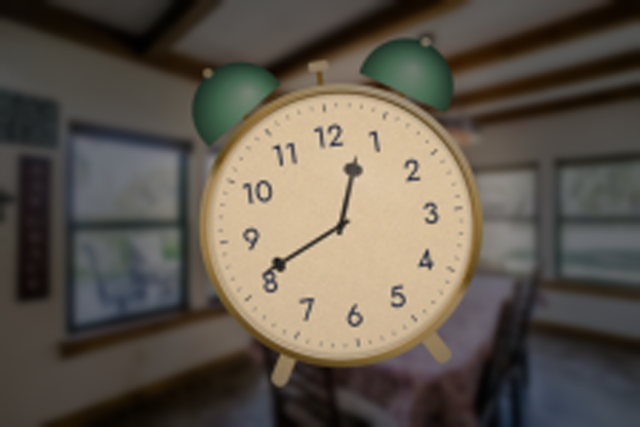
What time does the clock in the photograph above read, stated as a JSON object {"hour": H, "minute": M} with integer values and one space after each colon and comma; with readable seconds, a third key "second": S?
{"hour": 12, "minute": 41}
